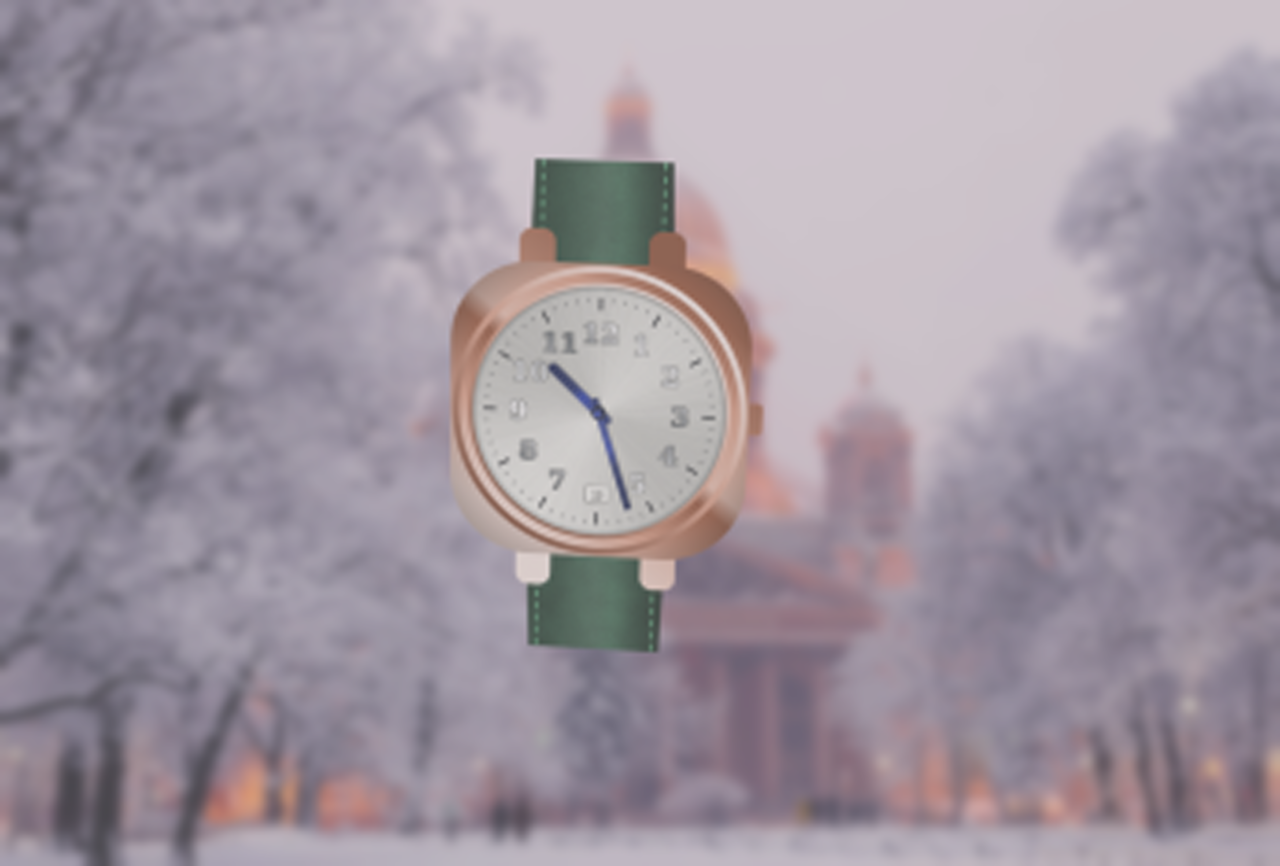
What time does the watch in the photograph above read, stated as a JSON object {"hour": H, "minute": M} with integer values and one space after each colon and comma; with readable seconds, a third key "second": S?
{"hour": 10, "minute": 27}
